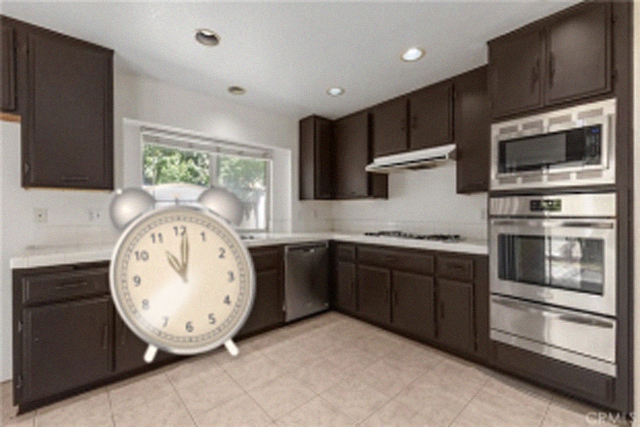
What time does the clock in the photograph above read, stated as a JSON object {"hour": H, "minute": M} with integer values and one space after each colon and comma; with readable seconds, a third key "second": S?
{"hour": 11, "minute": 1}
